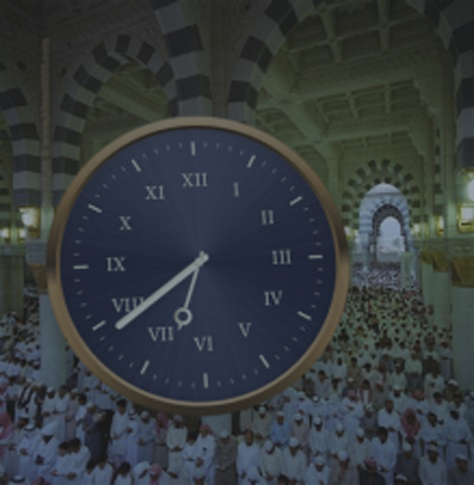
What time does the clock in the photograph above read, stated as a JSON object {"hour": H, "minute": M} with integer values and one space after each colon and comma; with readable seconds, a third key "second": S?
{"hour": 6, "minute": 39}
